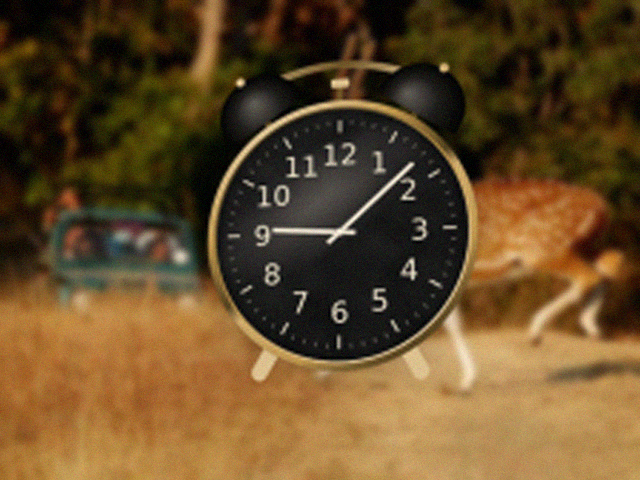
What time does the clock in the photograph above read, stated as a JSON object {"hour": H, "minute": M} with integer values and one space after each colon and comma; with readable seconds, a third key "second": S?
{"hour": 9, "minute": 8}
